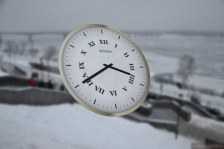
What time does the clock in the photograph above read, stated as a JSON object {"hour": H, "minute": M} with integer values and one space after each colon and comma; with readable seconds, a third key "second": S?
{"hour": 3, "minute": 40}
